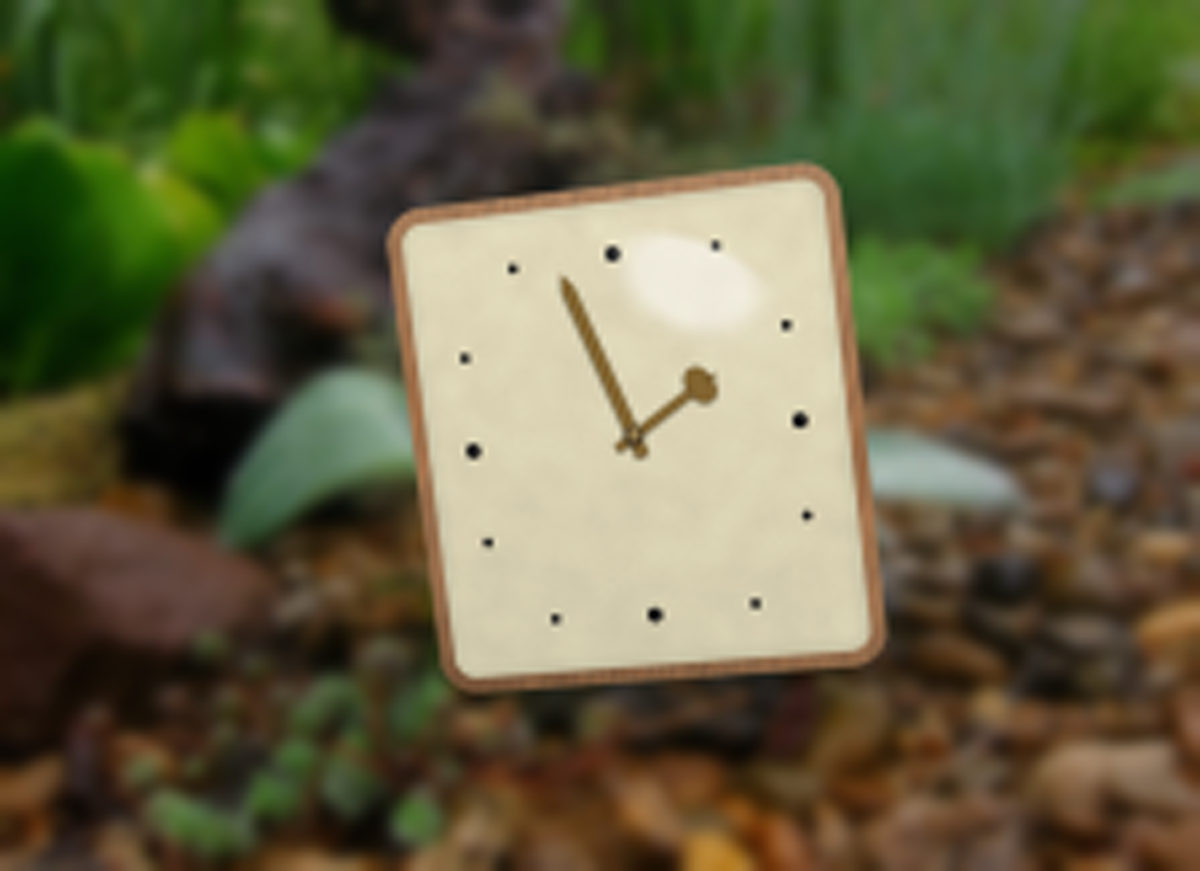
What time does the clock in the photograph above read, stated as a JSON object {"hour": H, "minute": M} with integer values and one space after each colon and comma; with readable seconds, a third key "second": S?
{"hour": 1, "minute": 57}
